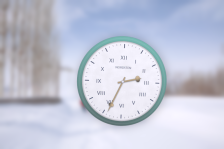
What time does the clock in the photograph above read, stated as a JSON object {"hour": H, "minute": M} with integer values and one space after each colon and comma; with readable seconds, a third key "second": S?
{"hour": 2, "minute": 34}
